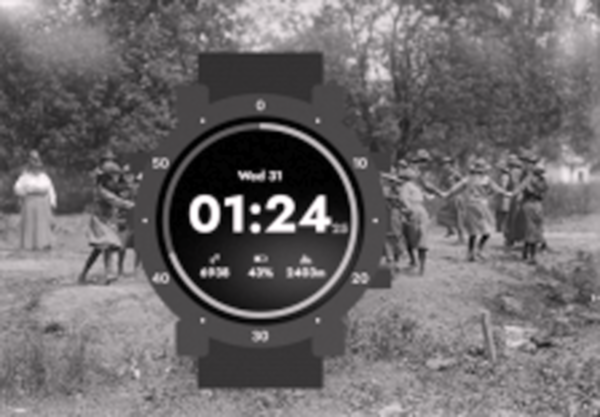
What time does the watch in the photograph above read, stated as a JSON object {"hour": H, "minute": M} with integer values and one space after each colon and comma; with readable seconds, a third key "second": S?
{"hour": 1, "minute": 24}
